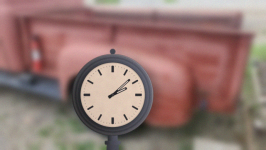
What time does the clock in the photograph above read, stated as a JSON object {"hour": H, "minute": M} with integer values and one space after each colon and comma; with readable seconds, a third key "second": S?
{"hour": 2, "minute": 8}
